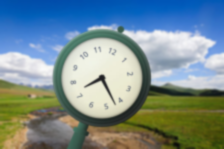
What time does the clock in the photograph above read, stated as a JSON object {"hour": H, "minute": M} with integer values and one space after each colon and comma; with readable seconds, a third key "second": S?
{"hour": 7, "minute": 22}
